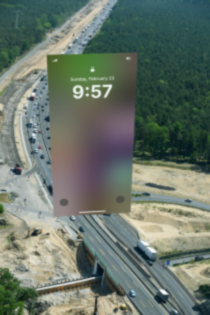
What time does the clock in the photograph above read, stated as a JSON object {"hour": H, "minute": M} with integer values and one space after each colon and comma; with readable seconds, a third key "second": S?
{"hour": 9, "minute": 57}
